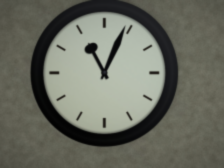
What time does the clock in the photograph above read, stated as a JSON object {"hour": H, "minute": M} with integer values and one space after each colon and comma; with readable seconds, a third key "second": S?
{"hour": 11, "minute": 4}
